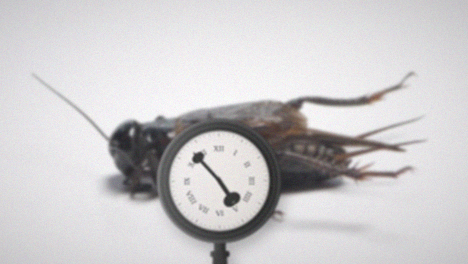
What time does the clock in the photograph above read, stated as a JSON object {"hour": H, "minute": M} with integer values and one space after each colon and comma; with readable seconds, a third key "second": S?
{"hour": 4, "minute": 53}
